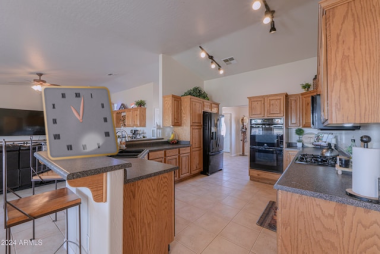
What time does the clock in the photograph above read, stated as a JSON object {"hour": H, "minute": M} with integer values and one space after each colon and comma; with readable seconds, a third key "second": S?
{"hour": 11, "minute": 2}
